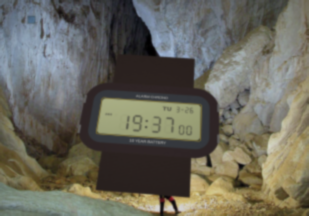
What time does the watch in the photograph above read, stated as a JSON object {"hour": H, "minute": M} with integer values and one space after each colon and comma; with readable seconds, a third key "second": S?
{"hour": 19, "minute": 37, "second": 0}
